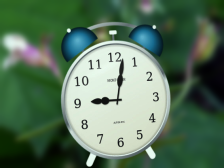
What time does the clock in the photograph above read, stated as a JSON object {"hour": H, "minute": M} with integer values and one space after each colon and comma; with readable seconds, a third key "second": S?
{"hour": 9, "minute": 2}
